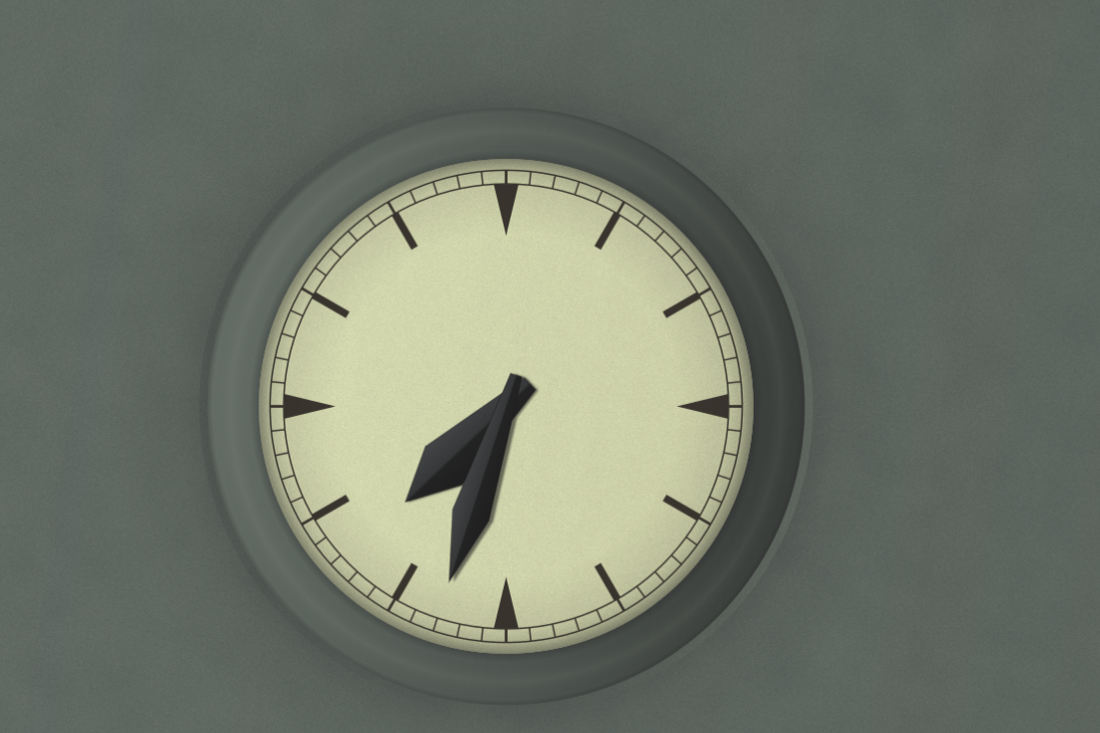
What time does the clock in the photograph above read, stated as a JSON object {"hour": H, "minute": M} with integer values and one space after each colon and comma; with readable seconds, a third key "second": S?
{"hour": 7, "minute": 33}
